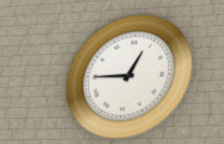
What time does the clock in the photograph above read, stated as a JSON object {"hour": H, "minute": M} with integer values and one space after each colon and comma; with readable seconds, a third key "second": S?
{"hour": 12, "minute": 45}
